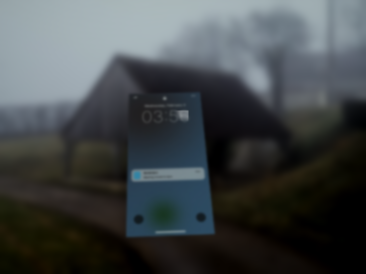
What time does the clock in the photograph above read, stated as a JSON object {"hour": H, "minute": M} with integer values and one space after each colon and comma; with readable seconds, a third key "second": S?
{"hour": 3, "minute": 56}
